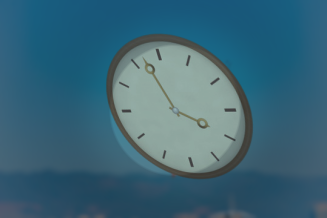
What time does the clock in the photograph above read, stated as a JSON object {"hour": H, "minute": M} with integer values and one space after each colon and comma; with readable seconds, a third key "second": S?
{"hour": 3, "minute": 57}
